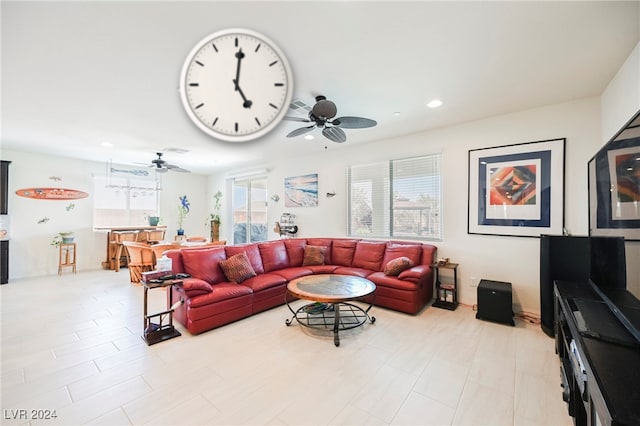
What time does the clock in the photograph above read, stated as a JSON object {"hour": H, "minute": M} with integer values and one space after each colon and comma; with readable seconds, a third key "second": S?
{"hour": 5, "minute": 1}
